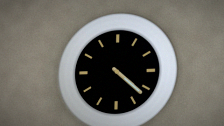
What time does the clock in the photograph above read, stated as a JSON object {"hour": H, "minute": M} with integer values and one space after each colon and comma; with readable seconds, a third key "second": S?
{"hour": 4, "minute": 22}
